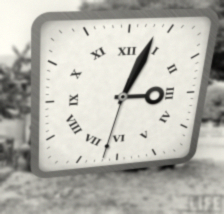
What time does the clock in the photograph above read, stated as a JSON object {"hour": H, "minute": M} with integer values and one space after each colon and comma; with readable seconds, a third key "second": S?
{"hour": 3, "minute": 3, "second": 32}
